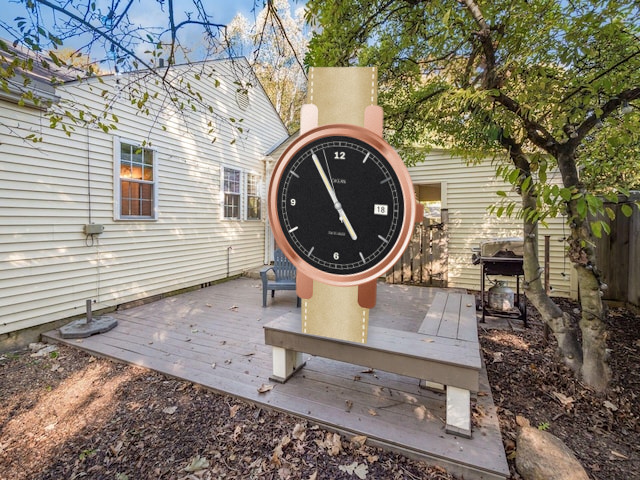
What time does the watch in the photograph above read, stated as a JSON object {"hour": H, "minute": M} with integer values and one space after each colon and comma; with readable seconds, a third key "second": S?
{"hour": 4, "minute": 54, "second": 57}
